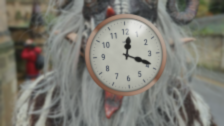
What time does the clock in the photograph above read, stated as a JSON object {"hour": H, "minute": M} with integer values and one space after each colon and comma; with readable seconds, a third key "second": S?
{"hour": 12, "minute": 19}
